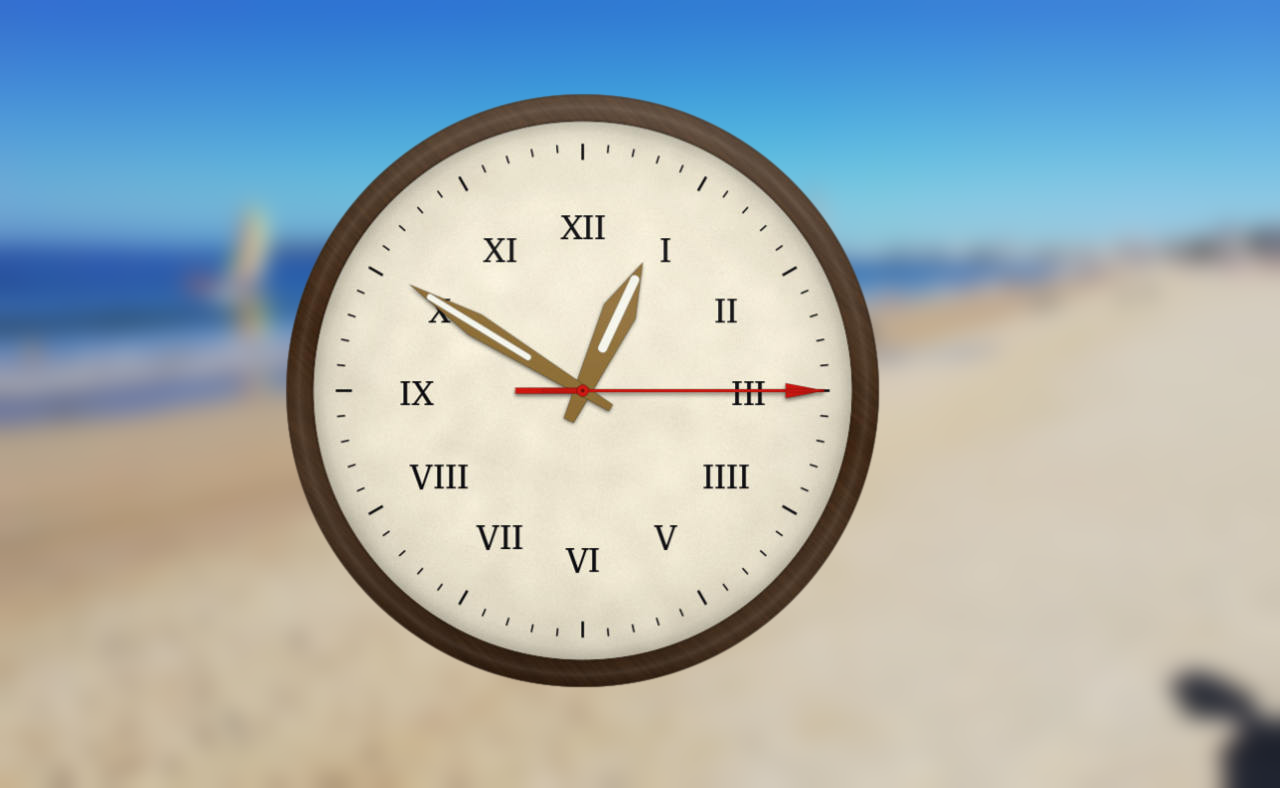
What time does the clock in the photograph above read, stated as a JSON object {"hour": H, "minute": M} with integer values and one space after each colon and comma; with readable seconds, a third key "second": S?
{"hour": 12, "minute": 50, "second": 15}
